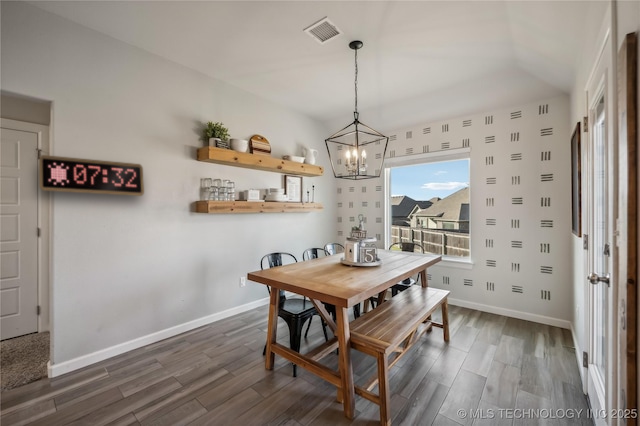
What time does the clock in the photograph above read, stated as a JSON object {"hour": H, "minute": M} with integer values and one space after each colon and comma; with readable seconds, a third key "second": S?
{"hour": 7, "minute": 32}
